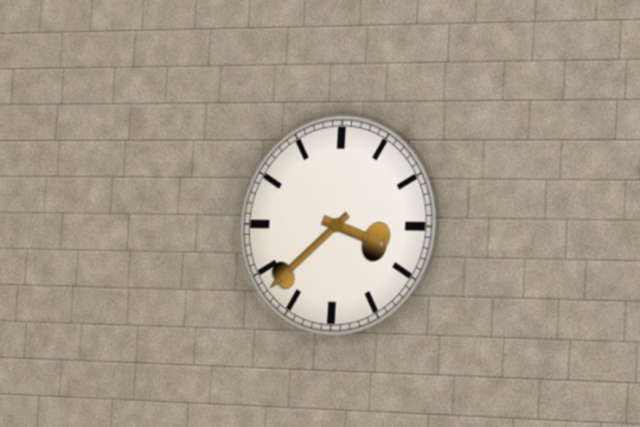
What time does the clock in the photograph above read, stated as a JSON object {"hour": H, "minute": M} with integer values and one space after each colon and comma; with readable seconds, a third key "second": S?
{"hour": 3, "minute": 38}
